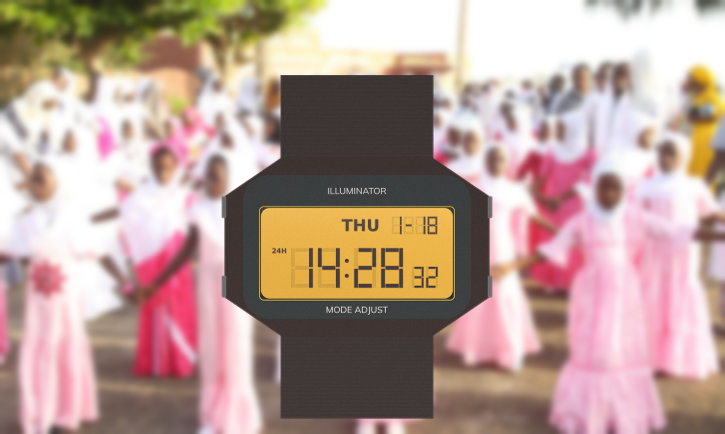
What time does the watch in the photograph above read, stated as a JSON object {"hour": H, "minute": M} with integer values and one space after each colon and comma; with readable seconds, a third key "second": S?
{"hour": 14, "minute": 28, "second": 32}
